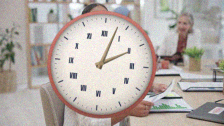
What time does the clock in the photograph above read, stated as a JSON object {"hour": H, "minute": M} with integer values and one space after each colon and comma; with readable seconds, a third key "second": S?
{"hour": 2, "minute": 3}
